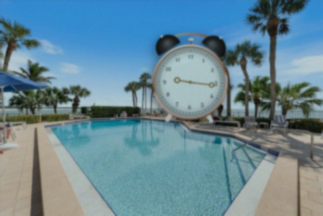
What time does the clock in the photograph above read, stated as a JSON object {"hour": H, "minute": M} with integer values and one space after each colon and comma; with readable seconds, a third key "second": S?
{"hour": 9, "minute": 16}
